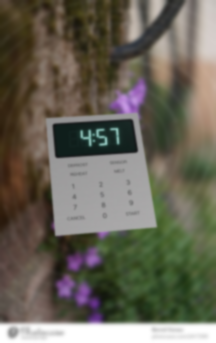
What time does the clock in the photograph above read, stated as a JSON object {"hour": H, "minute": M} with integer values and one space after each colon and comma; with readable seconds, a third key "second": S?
{"hour": 4, "minute": 57}
